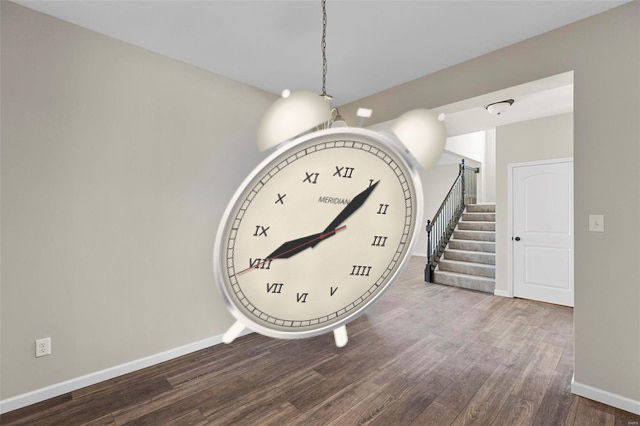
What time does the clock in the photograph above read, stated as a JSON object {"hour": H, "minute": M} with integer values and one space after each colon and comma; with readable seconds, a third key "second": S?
{"hour": 8, "minute": 5, "second": 40}
